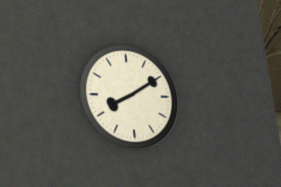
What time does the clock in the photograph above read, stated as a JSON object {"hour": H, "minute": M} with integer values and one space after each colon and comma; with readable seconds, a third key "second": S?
{"hour": 8, "minute": 10}
